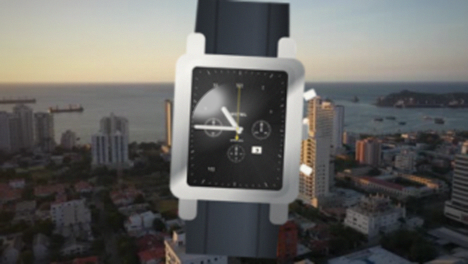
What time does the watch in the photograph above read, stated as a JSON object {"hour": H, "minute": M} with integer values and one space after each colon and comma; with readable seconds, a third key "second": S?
{"hour": 10, "minute": 45}
